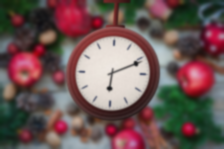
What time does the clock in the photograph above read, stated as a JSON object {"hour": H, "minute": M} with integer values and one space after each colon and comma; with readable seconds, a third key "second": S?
{"hour": 6, "minute": 11}
